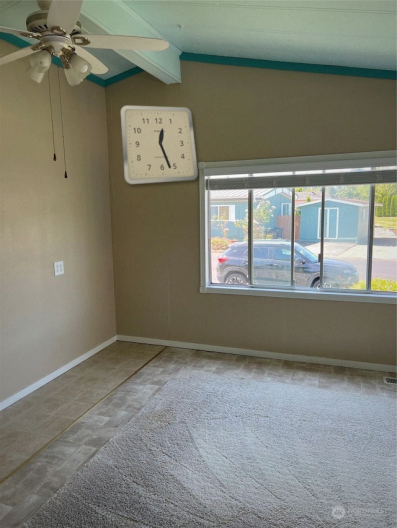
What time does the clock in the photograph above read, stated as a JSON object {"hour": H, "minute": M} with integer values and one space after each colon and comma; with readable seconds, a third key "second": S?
{"hour": 12, "minute": 27}
